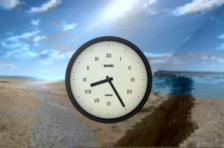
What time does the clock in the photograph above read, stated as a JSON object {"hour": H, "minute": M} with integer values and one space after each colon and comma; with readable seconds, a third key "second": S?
{"hour": 8, "minute": 25}
